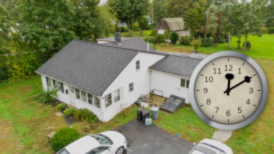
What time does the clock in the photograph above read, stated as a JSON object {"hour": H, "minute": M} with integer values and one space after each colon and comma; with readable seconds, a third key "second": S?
{"hour": 12, "minute": 10}
